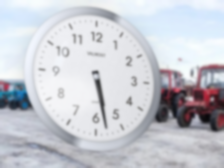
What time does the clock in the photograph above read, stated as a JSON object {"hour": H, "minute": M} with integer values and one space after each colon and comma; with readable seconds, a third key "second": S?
{"hour": 5, "minute": 28}
